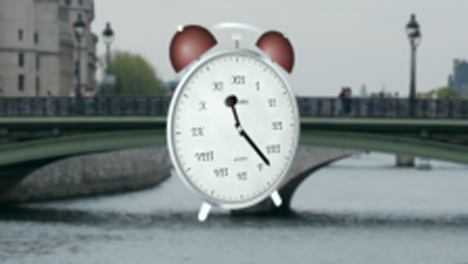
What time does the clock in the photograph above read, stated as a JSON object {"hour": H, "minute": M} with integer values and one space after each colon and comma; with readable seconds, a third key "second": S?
{"hour": 11, "minute": 23}
